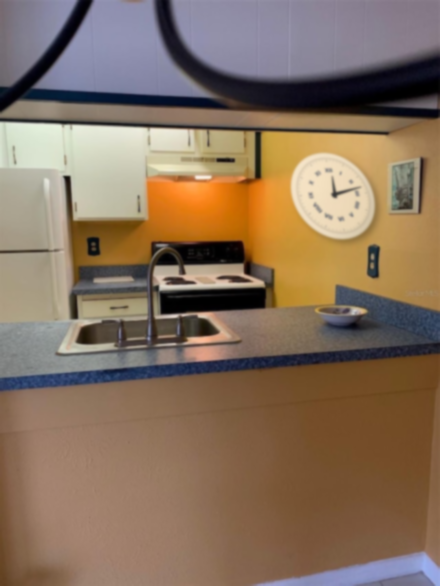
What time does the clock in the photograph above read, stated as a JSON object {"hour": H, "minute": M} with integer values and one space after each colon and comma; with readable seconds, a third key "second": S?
{"hour": 12, "minute": 13}
